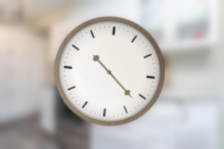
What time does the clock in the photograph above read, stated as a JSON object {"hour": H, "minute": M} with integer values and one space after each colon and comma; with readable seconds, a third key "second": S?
{"hour": 10, "minute": 22}
